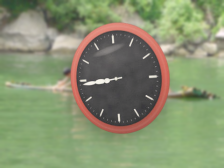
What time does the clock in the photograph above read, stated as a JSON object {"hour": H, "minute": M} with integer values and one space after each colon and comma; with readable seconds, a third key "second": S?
{"hour": 8, "minute": 44}
